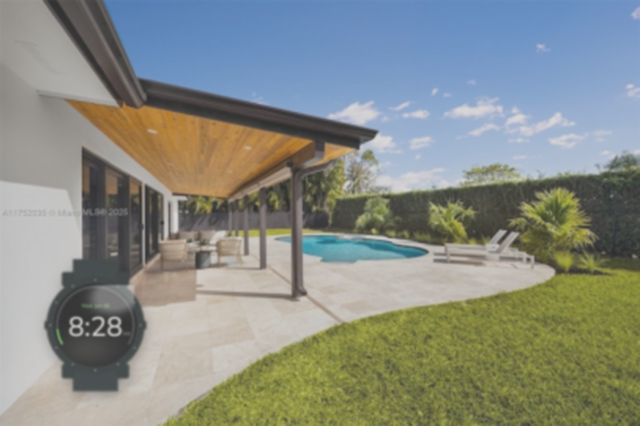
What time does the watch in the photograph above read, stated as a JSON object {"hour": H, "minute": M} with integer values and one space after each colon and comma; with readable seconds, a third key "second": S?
{"hour": 8, "minute": 28}
